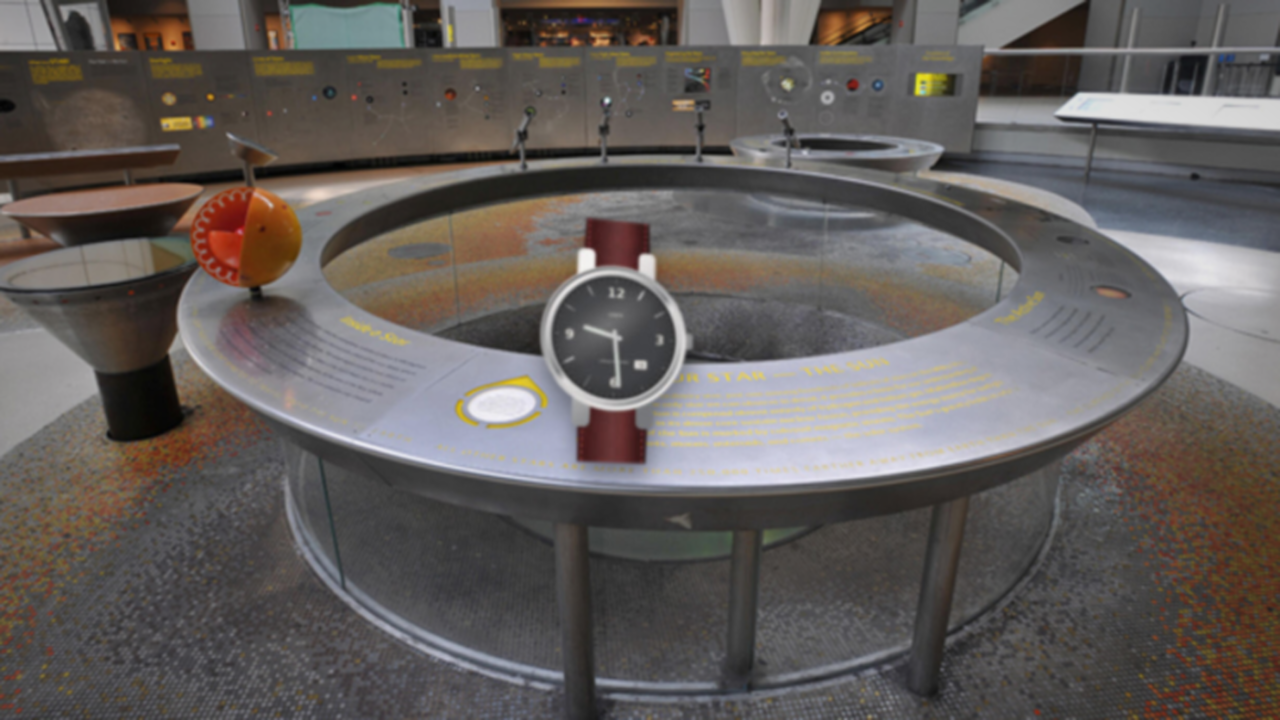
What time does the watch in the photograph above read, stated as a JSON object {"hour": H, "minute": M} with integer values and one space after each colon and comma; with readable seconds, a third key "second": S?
{"hour": 9, "minute": 29}
